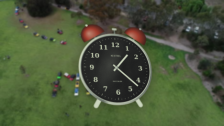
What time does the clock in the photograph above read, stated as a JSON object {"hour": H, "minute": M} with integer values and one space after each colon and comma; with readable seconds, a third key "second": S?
{"hour": 1, "minute": 22}
